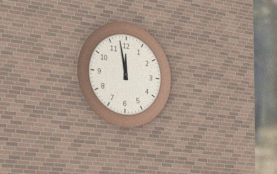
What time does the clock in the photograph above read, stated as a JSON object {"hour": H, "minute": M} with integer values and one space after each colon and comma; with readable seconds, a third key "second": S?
{"hour": 11, "minute": 58}
